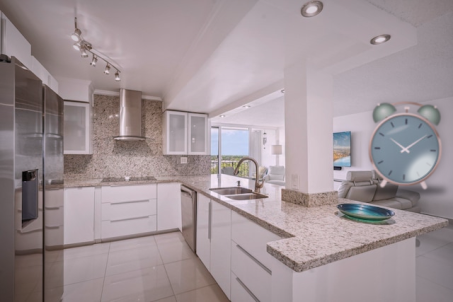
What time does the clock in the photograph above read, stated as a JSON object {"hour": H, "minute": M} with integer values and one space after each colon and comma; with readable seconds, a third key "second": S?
{"hour": 10, "minute": 9}
